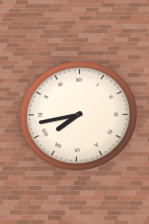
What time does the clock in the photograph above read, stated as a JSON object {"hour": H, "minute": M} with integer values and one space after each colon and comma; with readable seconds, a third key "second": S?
{"hour": 7, "minute": 43}
